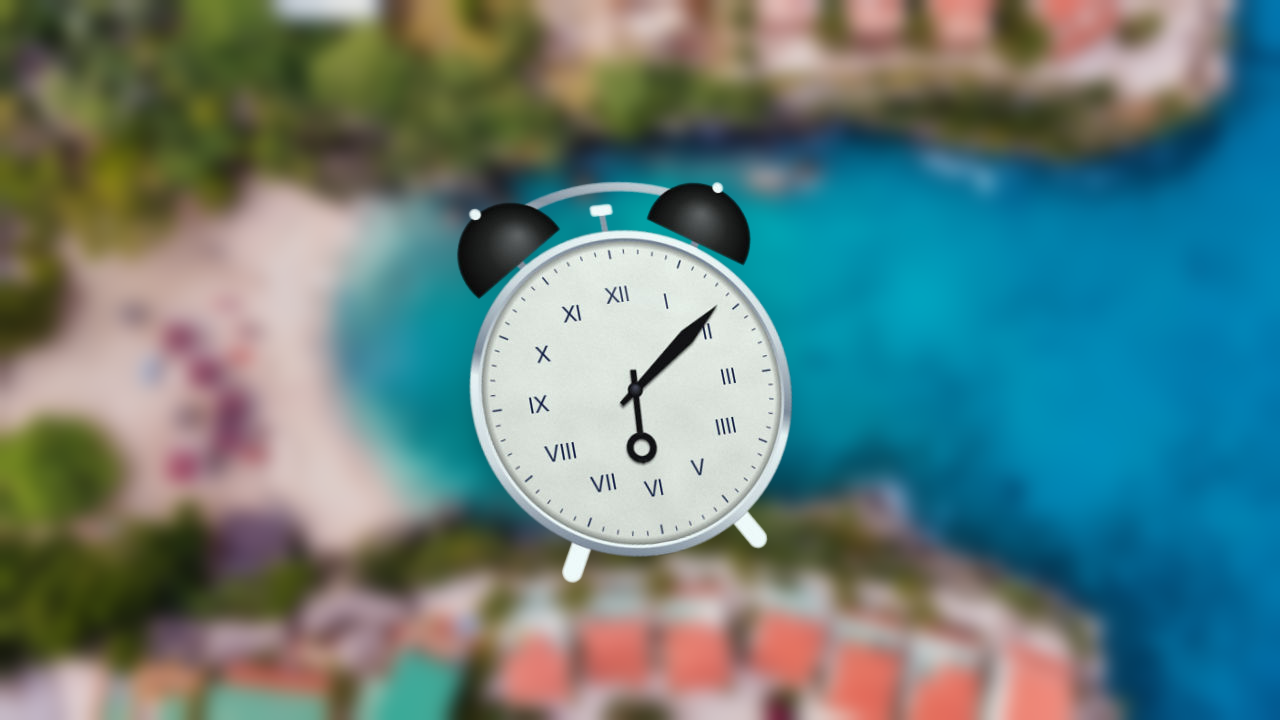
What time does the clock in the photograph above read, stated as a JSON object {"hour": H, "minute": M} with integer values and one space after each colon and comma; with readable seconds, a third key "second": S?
{"hour": 6, "minute": 9}
